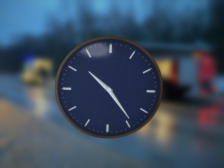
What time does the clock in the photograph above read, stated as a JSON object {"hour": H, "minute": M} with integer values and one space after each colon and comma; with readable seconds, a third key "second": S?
{"hour": 10, "minute": 24}
